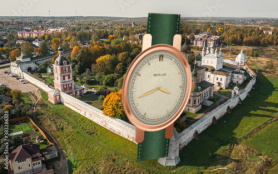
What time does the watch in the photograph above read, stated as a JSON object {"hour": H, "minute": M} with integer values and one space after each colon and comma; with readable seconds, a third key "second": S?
{"hour": 3, "minute": 42}
